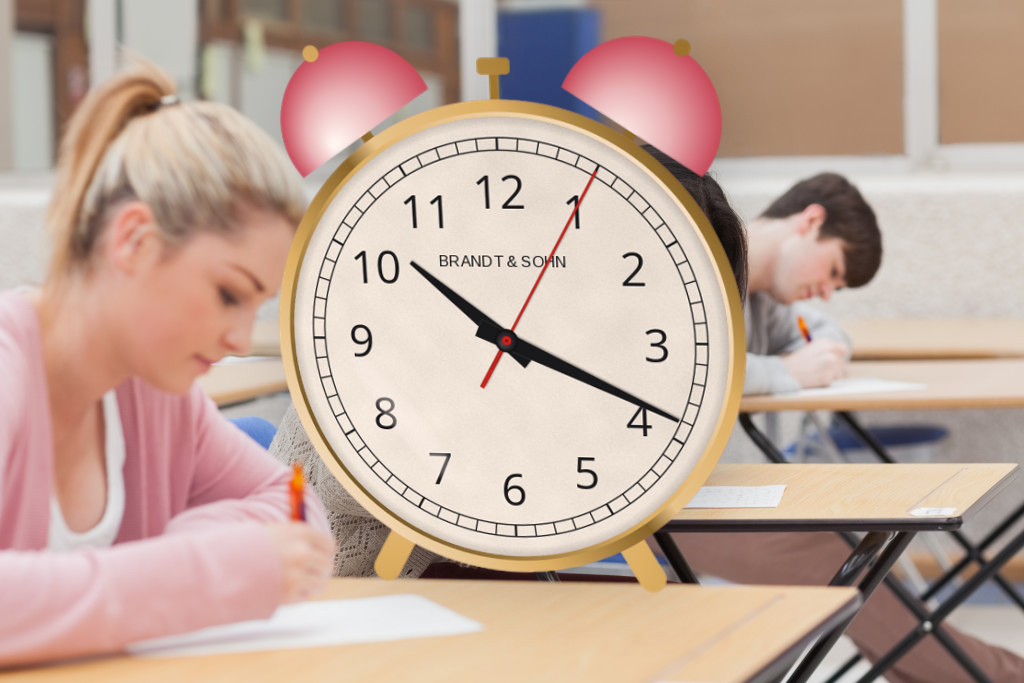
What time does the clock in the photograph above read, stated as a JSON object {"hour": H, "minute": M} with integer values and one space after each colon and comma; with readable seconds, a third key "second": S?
{"hour": 10, "minute": 19, "second": 5}
